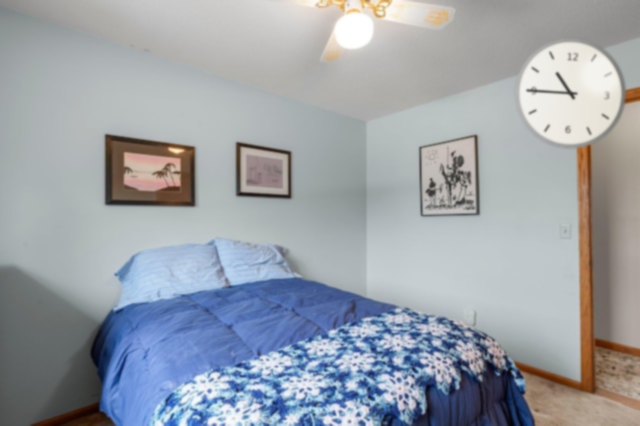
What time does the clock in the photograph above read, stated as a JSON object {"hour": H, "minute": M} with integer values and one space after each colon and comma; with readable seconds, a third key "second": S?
{"hour": 10, "minute": 45}
